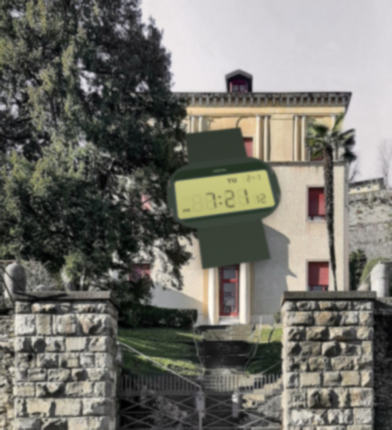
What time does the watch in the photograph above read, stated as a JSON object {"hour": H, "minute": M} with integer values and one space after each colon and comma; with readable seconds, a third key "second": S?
{"hour": 7, "minute": 21}
